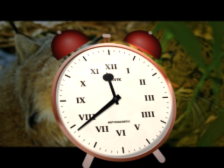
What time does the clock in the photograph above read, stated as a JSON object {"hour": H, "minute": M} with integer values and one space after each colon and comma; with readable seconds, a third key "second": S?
{"hour": 11, "minute": 39}
